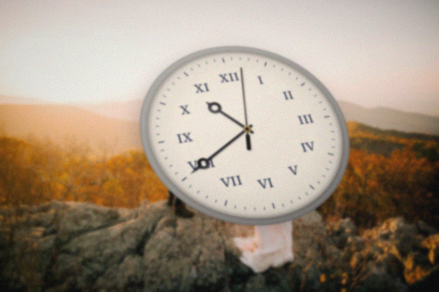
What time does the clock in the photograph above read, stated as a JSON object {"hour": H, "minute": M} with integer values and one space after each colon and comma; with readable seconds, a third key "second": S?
{"hour": 10, "minute": 40, "second": 2}
